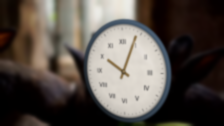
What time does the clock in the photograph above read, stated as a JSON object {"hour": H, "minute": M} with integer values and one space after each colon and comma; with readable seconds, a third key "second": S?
{"hour": 10, "minute": 4}
